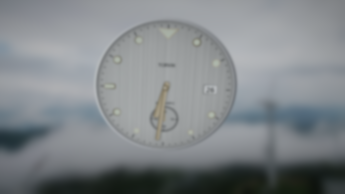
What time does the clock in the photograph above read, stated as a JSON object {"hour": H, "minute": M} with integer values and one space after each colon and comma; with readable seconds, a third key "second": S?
{"hour": 6, "minute": 31}
